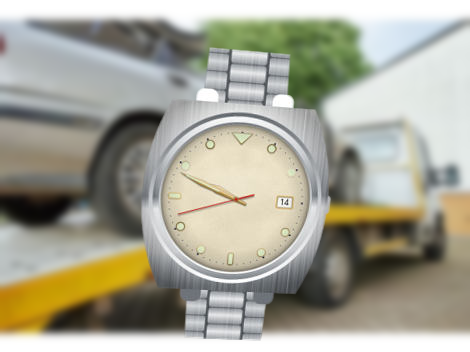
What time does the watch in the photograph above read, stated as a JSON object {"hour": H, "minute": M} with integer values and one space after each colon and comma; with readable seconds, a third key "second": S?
{"hour": 9, "minute": 48, "second": 42}
